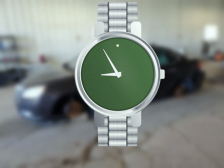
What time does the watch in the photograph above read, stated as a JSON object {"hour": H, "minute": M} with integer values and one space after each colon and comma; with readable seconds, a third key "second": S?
{"hour": 8, "minute": 55}
